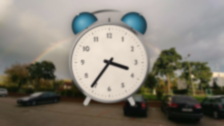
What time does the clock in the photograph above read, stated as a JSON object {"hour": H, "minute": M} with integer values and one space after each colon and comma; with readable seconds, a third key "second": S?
{"hour": 3, "minute": 36}
